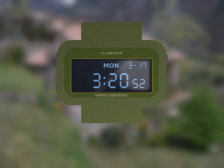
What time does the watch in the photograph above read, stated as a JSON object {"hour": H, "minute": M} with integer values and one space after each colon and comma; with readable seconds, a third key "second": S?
{"hour": 3, "minute": 20, "second": 52}
